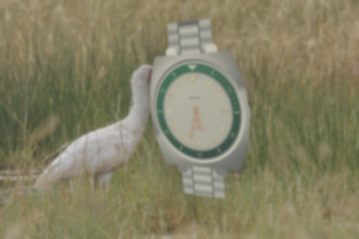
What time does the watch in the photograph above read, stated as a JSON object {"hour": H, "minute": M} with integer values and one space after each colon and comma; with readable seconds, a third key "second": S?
{"hour": 5, "minute": 33}
